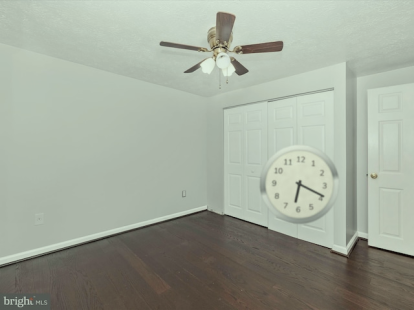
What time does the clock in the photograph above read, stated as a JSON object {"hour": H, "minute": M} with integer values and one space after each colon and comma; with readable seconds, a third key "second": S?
{"hour": 6, "minute": 19}
